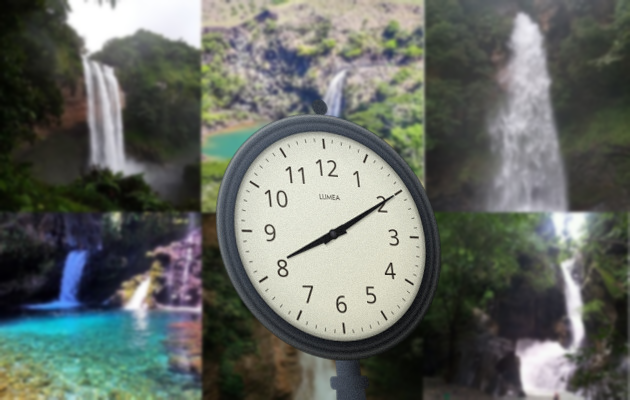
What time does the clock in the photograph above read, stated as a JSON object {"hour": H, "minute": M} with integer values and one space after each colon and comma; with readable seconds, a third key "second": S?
{"hour": 8, "minute": 10}
